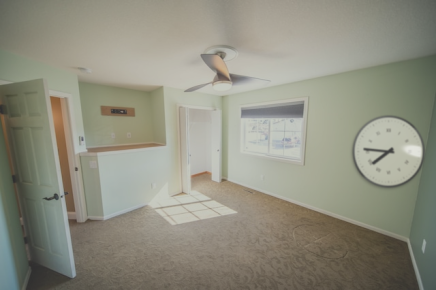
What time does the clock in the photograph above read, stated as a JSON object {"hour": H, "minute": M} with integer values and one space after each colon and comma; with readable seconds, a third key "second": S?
{"hour": 7, "minute": 46}
